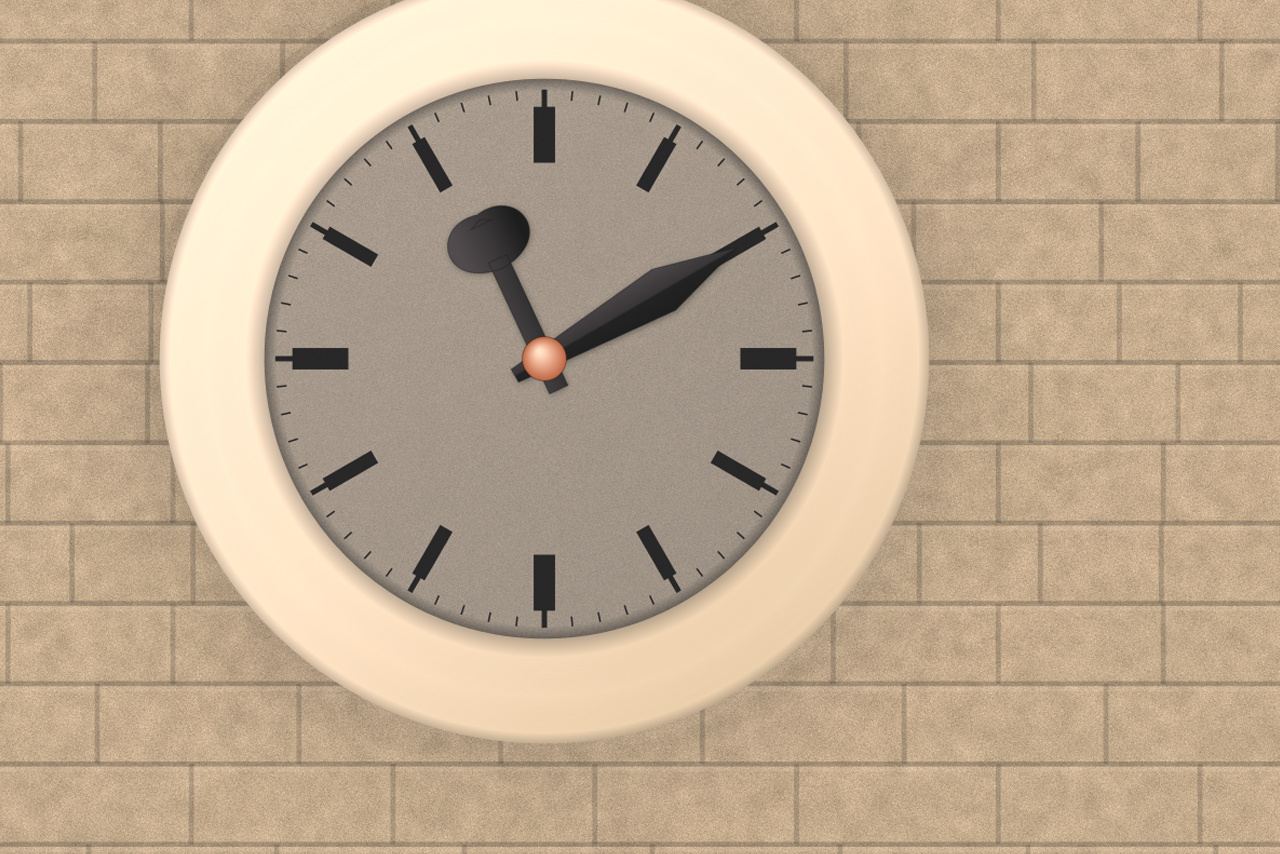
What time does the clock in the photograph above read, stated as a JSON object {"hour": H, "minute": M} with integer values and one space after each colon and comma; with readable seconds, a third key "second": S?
{"hour": 11, "minute": 10}
